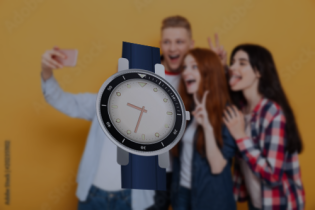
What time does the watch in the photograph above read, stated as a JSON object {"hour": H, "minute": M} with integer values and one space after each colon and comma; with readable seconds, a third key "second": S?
{"hour": 9, "minute": 33}
